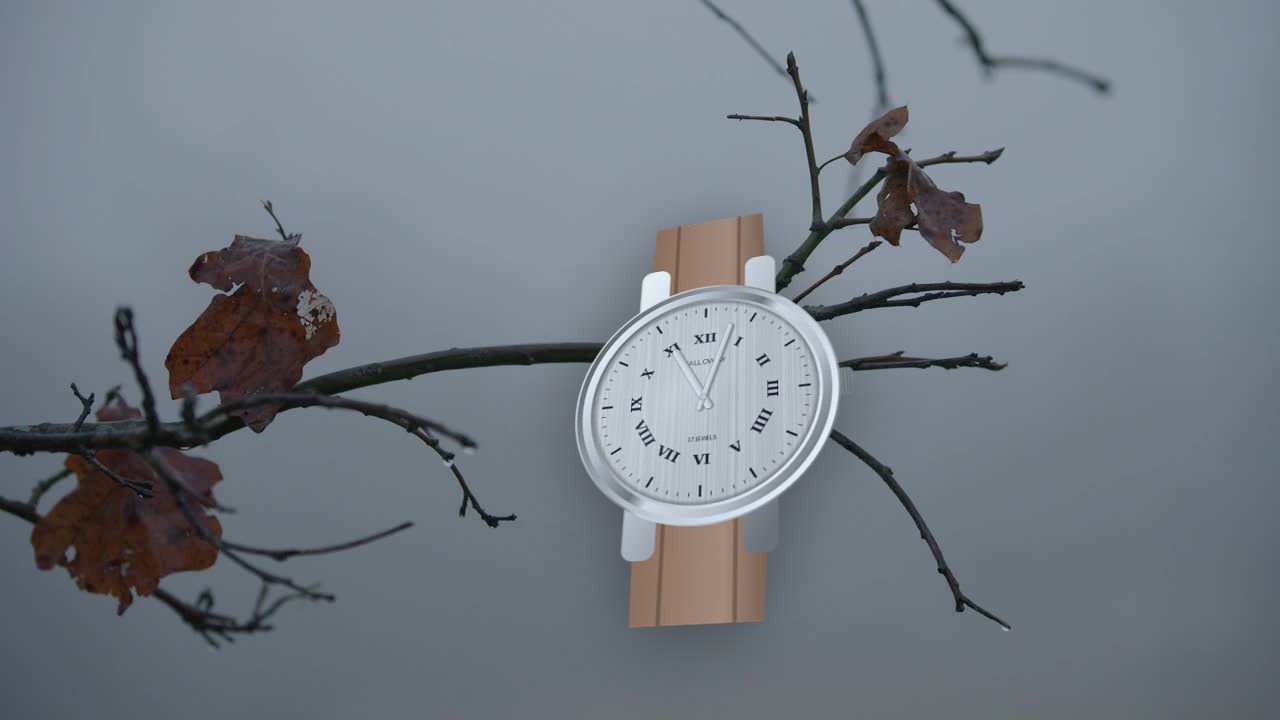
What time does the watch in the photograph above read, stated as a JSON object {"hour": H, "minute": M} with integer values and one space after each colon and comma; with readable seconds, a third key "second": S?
{"hour": 11, "minute": 3}
